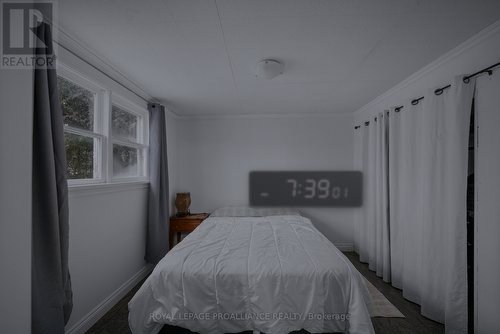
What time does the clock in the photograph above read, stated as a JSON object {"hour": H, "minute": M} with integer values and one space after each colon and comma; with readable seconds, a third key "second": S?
{"hour": 7, "minute": 39, "second": 1}
